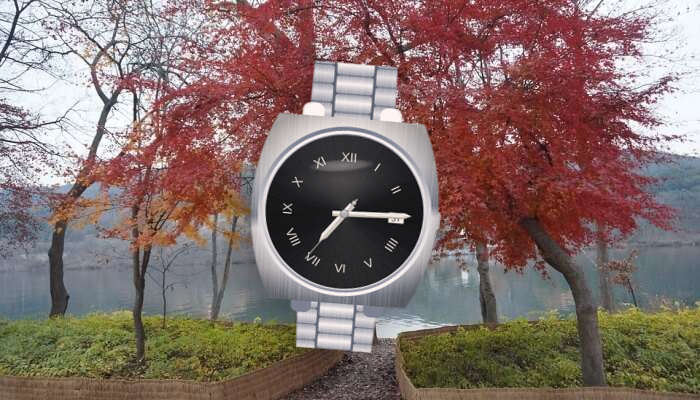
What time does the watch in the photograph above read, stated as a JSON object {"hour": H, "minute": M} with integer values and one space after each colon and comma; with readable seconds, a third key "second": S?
{"hour": 7, "minute": 14, "second": 36}
